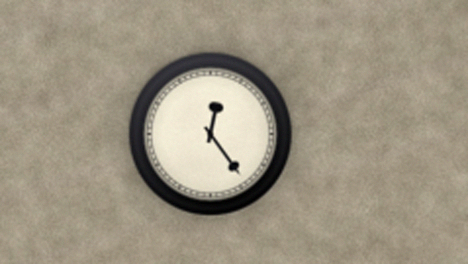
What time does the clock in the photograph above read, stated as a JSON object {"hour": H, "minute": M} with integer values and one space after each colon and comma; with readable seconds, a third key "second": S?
{"hour": 12, "minute": 24}
